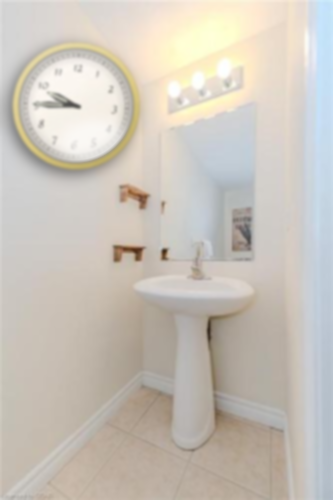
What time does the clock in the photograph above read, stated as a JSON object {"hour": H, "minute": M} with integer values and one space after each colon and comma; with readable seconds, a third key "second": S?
{"hour": 9, "minute": 45}
